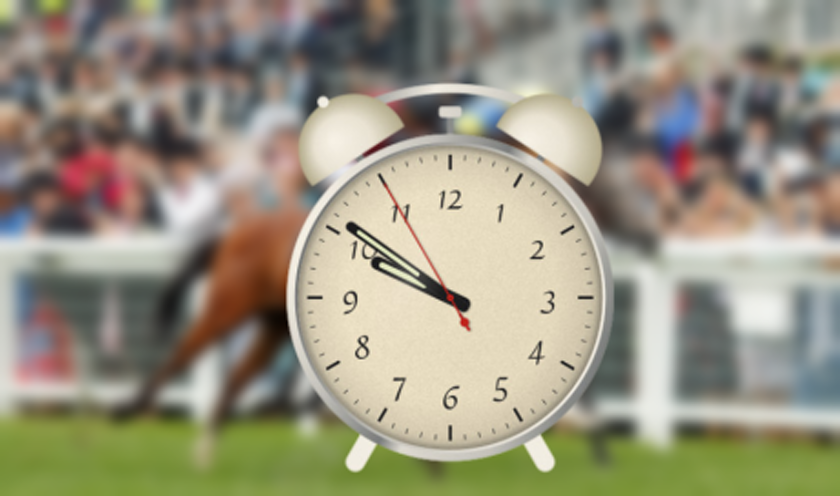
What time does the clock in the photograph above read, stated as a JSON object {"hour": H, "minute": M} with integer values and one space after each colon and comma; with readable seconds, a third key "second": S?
{"hour": 9, "minute": 50, "second": 55}
